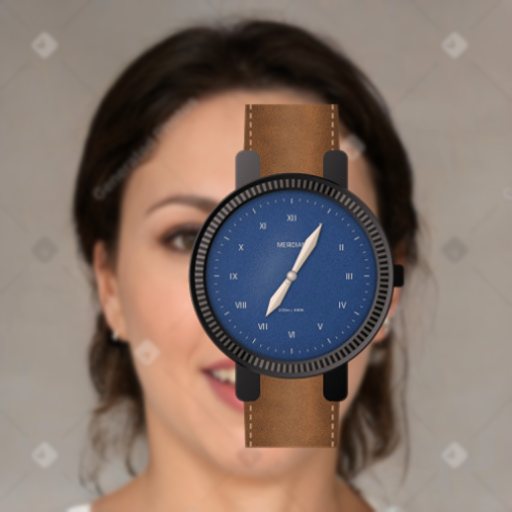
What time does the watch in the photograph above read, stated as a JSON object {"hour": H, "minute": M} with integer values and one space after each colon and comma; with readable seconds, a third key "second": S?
{"hour": 7, "minute": 5}
